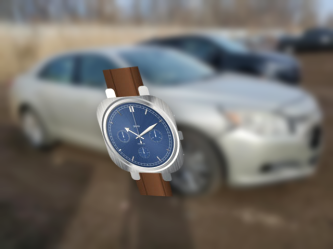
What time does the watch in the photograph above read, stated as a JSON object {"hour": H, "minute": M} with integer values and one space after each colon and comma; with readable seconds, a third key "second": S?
{"hour": 10, "minute": 10}
